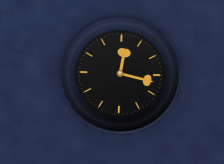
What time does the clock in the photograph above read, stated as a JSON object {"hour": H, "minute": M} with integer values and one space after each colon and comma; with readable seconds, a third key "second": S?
{"hour": 12, "minute": 17}
